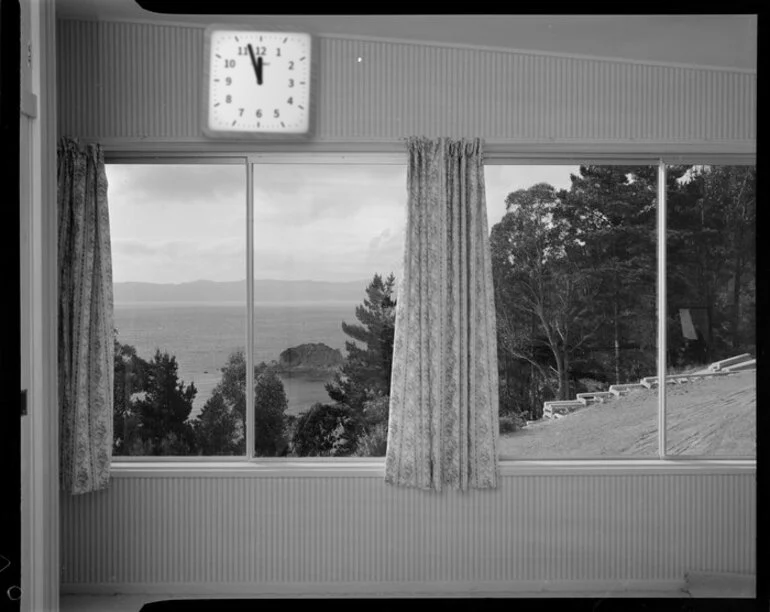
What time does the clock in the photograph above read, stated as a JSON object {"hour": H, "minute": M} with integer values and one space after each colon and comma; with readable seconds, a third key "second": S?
{"hour": 11, "minute": 57}
